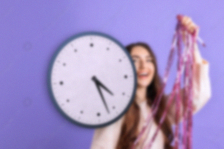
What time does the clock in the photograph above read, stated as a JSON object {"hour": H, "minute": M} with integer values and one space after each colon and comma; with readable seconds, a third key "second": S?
{"hour": 4, "minute": 27}
